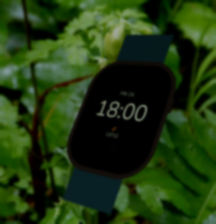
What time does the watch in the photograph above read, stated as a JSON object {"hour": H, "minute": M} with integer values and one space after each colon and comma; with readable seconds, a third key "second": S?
{"hour": 18, "minute": 0}
